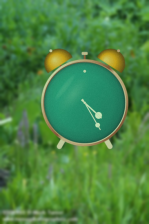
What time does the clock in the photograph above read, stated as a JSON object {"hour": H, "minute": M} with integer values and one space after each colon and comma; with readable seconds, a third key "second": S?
{"hour": 4, "minute": 25}
